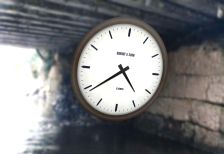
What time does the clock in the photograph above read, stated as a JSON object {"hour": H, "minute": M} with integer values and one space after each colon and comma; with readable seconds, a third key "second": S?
{"hour": 4, "minute": 39}
